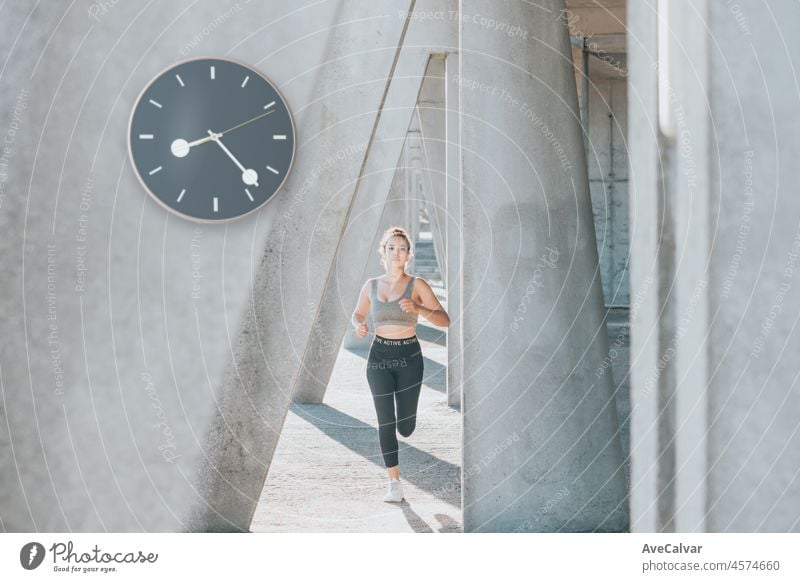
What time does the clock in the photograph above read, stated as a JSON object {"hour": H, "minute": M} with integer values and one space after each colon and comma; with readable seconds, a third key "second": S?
{"hour": 8, "minute": 23, "second": 11}
